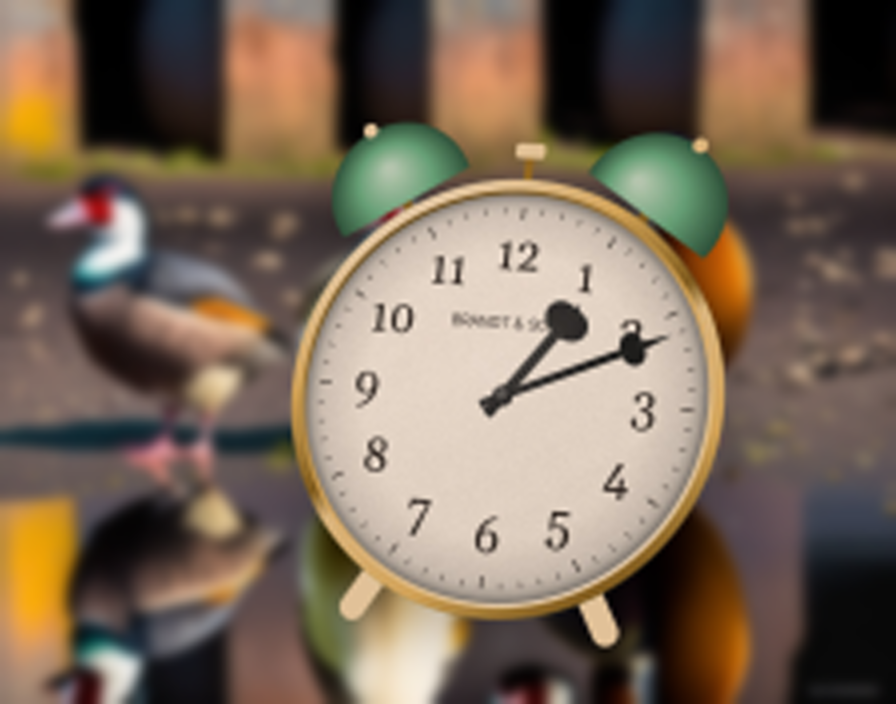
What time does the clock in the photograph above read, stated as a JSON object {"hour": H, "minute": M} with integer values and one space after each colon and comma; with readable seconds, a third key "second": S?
{"hour": 1, "minute": 11}
